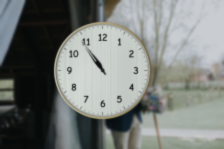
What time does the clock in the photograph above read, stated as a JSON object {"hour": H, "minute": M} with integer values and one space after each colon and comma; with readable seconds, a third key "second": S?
{"hour": 10, "minute": 54}
